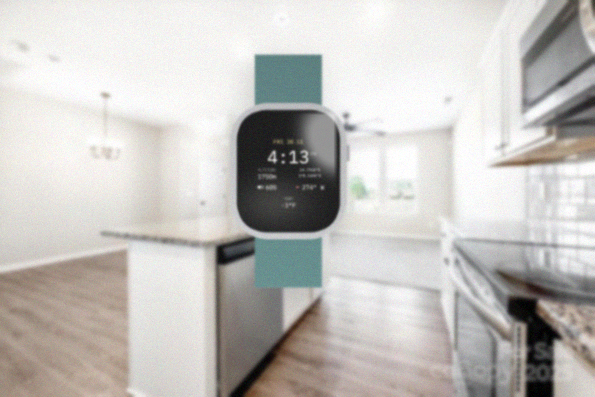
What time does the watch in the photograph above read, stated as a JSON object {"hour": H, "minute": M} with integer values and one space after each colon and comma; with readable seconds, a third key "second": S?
{"hour": 4, "minute": 13}
